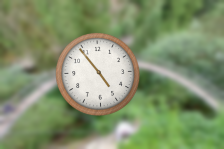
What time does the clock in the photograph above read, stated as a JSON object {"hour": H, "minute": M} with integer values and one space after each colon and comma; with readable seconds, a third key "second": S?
{"hour": 4, "minute": 54}
